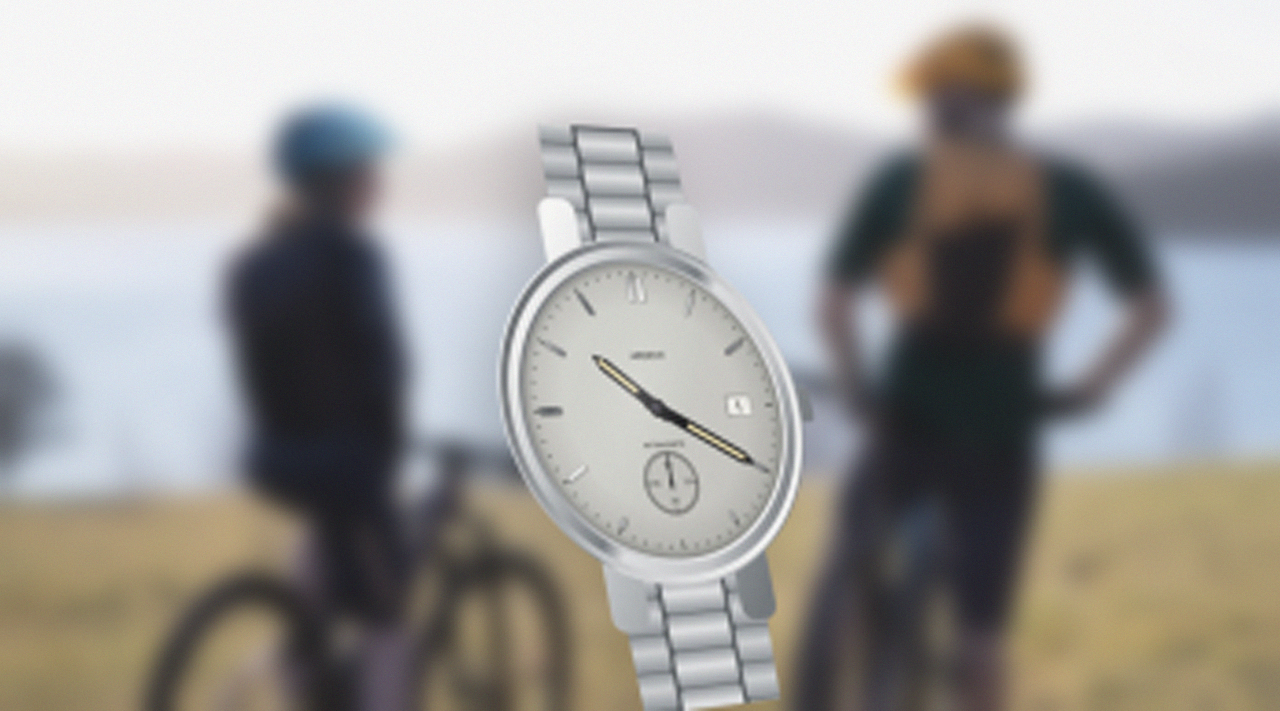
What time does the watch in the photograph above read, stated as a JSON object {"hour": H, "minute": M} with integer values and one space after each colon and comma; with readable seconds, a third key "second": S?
{"hour": 10, "minute": 20}
